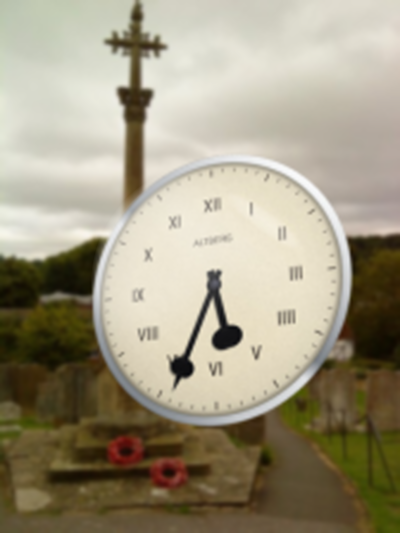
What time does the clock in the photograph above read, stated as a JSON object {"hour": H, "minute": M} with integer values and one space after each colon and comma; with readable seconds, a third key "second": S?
{"hour": 5, "minute": 34}
